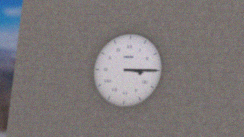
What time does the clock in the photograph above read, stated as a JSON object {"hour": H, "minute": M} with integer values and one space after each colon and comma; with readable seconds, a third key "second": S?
{"hour": 3, "minute": 15}
